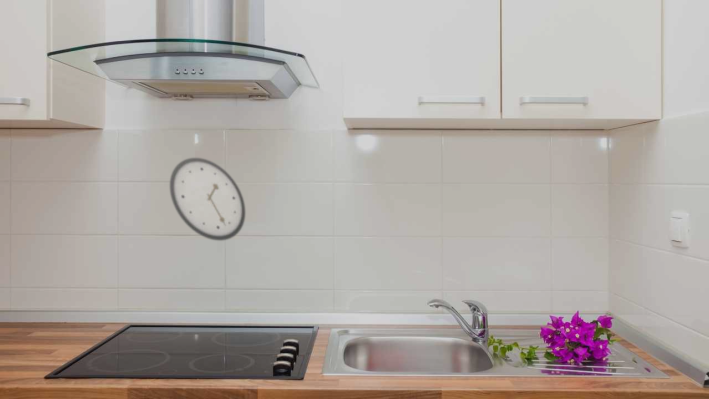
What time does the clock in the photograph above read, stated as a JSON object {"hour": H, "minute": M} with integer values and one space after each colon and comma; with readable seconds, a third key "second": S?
{"hour": 1, "minute": 27}
